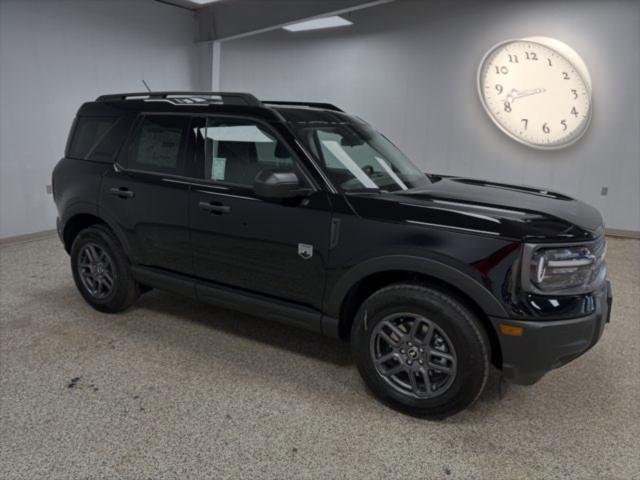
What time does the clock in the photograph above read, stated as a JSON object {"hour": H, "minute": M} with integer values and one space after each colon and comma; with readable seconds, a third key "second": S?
{"hour": 8, "minute": 42}
